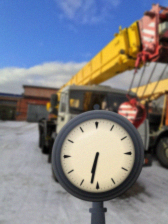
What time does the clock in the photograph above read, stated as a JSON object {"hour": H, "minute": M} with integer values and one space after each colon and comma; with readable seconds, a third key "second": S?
{"hour": 6, "minute": 32}
